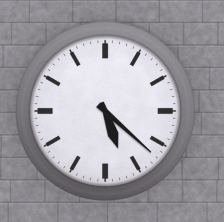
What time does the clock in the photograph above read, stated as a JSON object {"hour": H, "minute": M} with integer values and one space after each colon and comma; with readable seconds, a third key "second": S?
{"hour": 5, "minute": 22}
